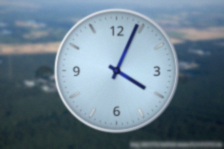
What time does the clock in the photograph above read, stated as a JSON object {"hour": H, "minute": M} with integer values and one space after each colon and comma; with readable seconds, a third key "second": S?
{"hour": 4, "minute": 4}
